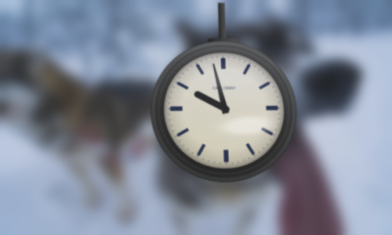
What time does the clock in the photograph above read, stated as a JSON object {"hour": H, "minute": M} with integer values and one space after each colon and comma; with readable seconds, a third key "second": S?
{"hour": 9, "minute": 58}
